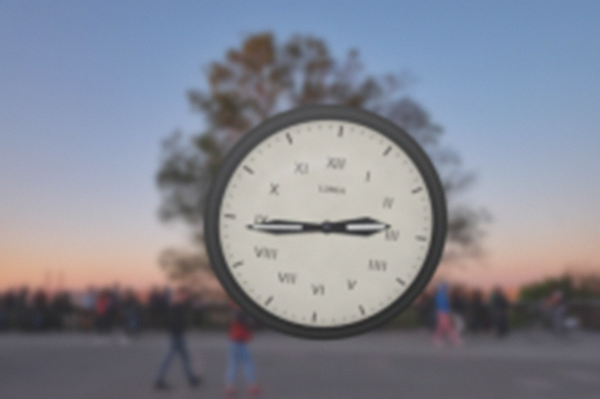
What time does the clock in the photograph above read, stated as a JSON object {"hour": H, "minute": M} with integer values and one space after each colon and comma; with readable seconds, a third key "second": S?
{"hour": 2, "minute": 44}
